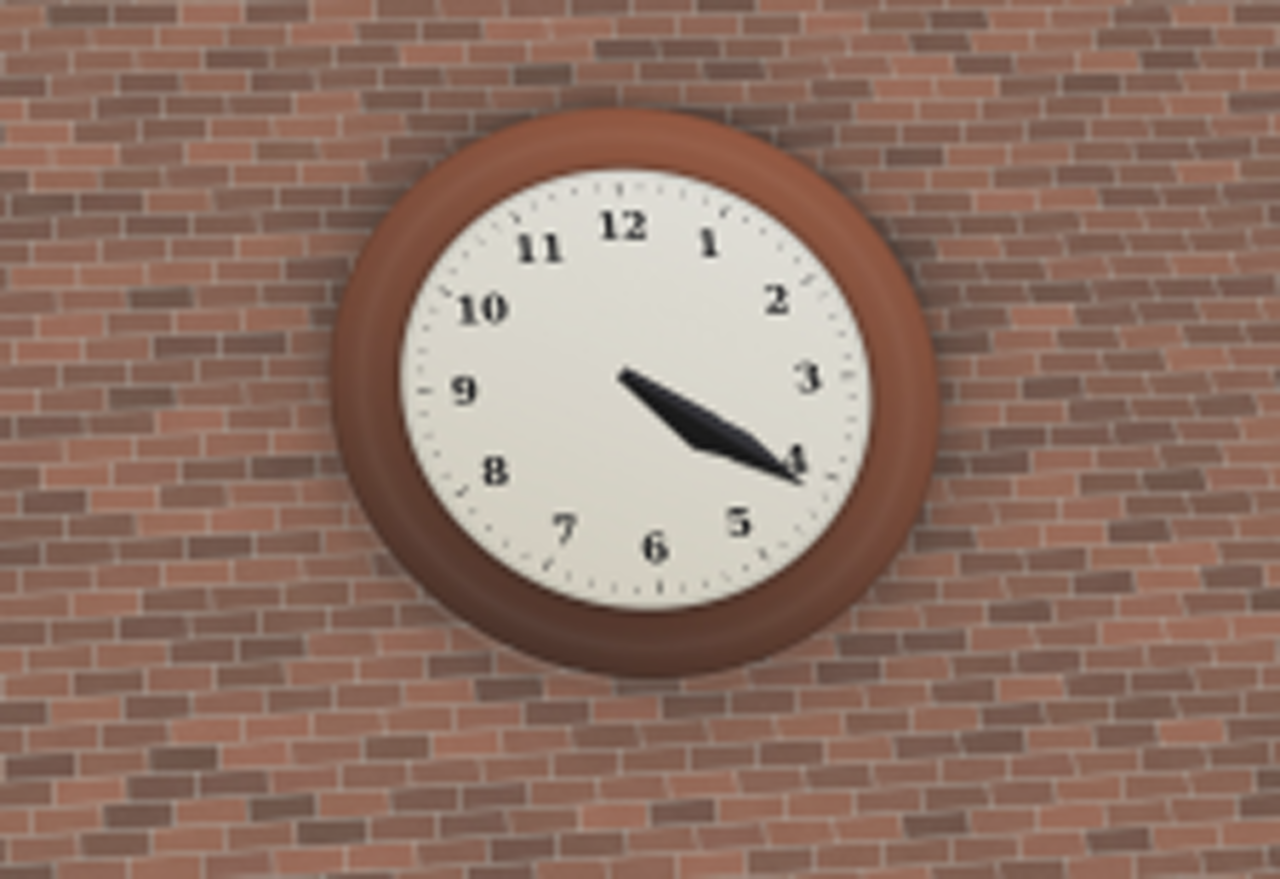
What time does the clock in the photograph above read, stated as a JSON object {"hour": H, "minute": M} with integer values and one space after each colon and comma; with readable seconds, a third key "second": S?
{"hour": 4, "minute": 21}
